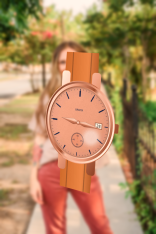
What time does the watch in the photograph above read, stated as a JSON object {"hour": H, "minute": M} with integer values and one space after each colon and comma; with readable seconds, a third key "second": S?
{"hour": 9, "minute": 16}
